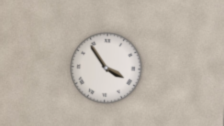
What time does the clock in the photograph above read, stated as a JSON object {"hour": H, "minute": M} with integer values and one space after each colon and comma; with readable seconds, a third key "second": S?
{"hour": 3, "minute": 54}
